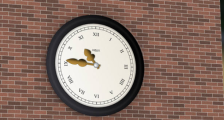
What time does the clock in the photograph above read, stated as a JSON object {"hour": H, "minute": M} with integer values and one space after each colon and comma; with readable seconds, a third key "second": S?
{"hour": 10, "minute": 46}
